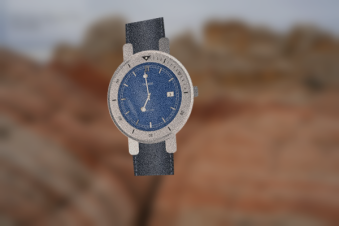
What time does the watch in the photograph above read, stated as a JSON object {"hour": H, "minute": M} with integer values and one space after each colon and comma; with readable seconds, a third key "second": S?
{"hour": 6, "minute": 59}
